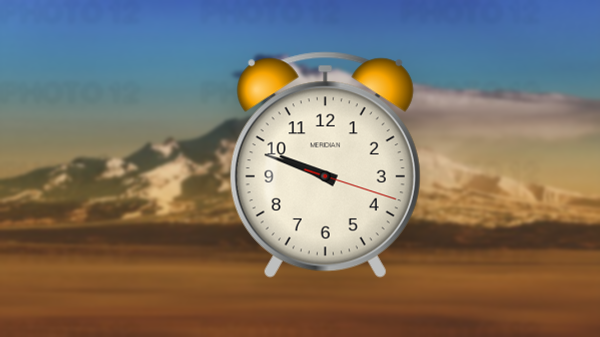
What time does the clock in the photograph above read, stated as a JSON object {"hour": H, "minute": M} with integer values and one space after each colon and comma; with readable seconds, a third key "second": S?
{"hour": 9, "minute": 48, "second": 18}
